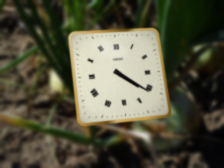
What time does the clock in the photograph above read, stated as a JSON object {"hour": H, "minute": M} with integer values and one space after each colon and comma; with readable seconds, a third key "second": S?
{"hour": 4, "minute": 21}
